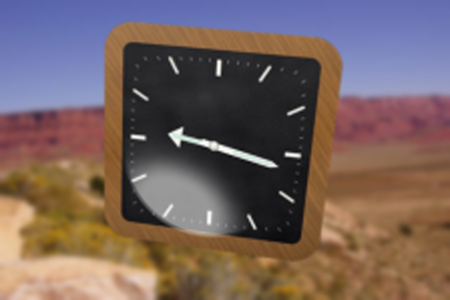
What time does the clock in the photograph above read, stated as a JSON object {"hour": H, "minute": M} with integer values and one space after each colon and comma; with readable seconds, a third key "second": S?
{"hour": 9, "minute": 17}
